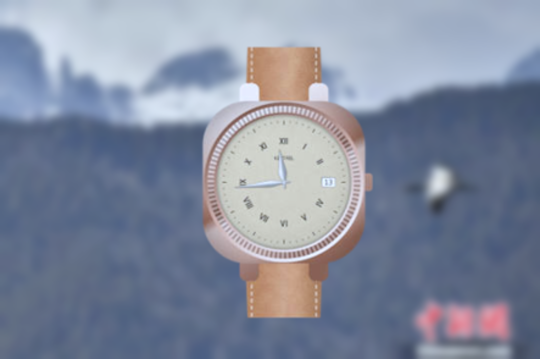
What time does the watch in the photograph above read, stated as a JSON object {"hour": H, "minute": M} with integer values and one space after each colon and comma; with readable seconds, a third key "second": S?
{"hour": 11, "minute": 44}
